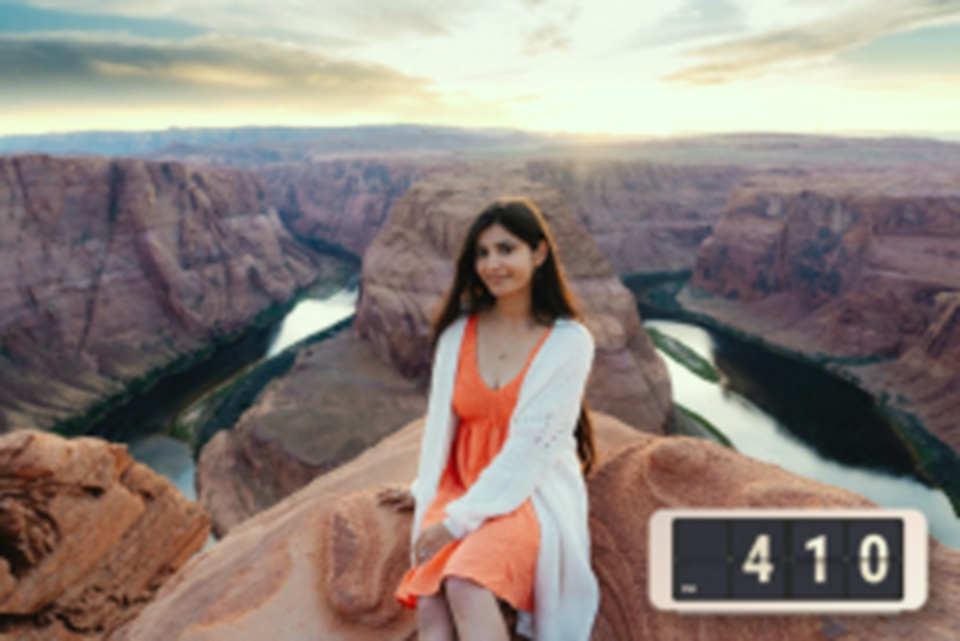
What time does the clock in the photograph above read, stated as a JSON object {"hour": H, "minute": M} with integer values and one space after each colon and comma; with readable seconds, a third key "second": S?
{"hour": 4, "minute": 10}
